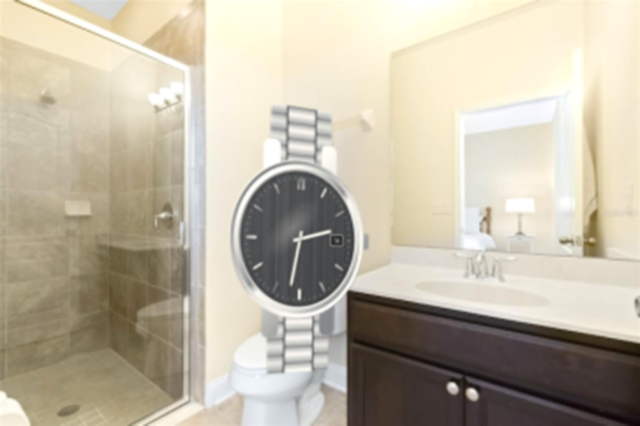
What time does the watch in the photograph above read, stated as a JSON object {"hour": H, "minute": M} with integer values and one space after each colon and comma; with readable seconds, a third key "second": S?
{"hour": 2, "minute": 32}
